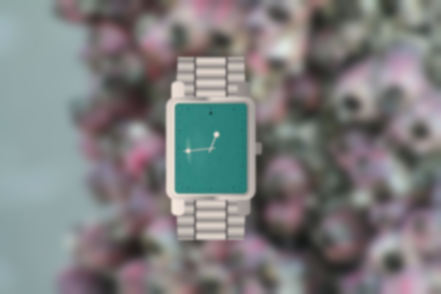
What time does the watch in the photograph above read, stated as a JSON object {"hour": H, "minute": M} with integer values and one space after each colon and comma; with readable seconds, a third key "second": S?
{"hour": 12, "minute": 44}
